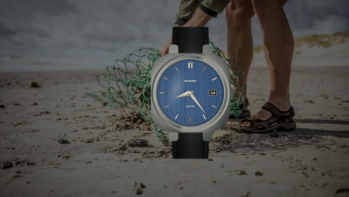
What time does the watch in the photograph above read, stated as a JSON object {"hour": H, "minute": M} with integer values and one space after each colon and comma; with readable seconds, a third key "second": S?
{"hour": 8, "minute": 24}
